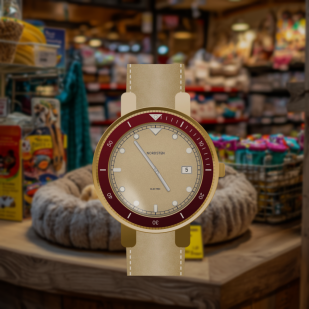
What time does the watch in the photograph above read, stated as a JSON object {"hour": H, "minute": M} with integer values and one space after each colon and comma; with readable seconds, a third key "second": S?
{"hour": 4, "minute": 54}
